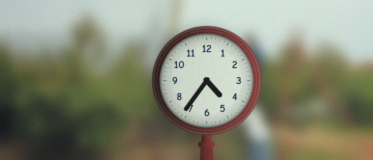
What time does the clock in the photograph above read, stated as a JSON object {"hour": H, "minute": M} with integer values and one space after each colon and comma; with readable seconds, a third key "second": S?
{"hour": 4, "minute": 36}
